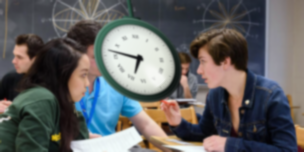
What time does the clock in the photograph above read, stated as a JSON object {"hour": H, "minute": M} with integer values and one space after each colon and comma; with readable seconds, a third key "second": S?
{"hour": 6, "minute": 47}
